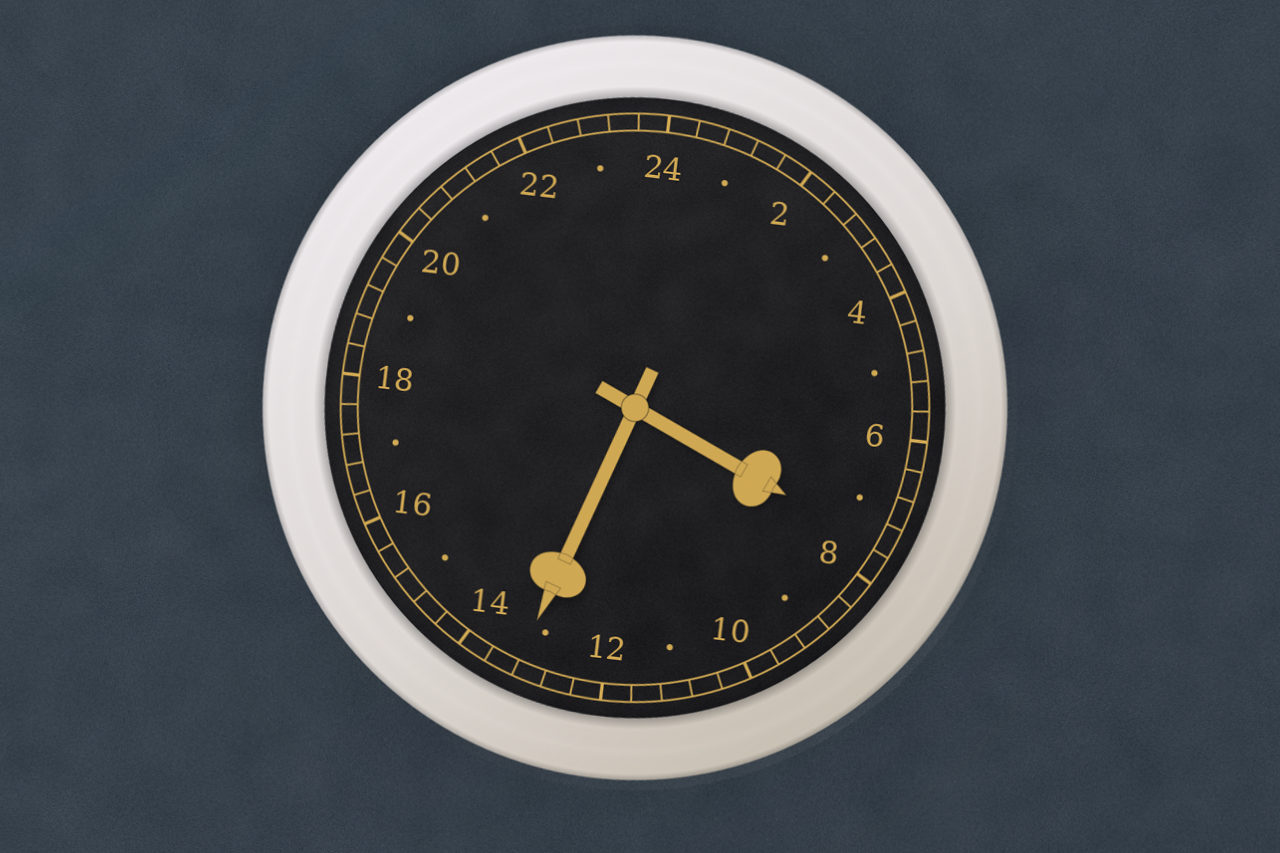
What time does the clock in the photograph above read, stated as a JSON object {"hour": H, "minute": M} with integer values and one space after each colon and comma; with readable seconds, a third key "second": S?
{"hour": 7, "minute": 33}
